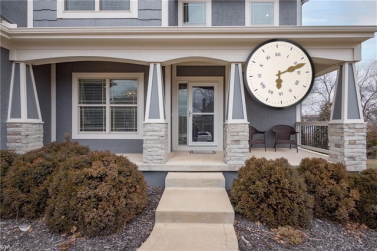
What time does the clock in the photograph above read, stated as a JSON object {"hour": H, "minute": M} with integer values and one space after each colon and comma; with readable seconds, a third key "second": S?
{"hour": 6, "minute": 12}
